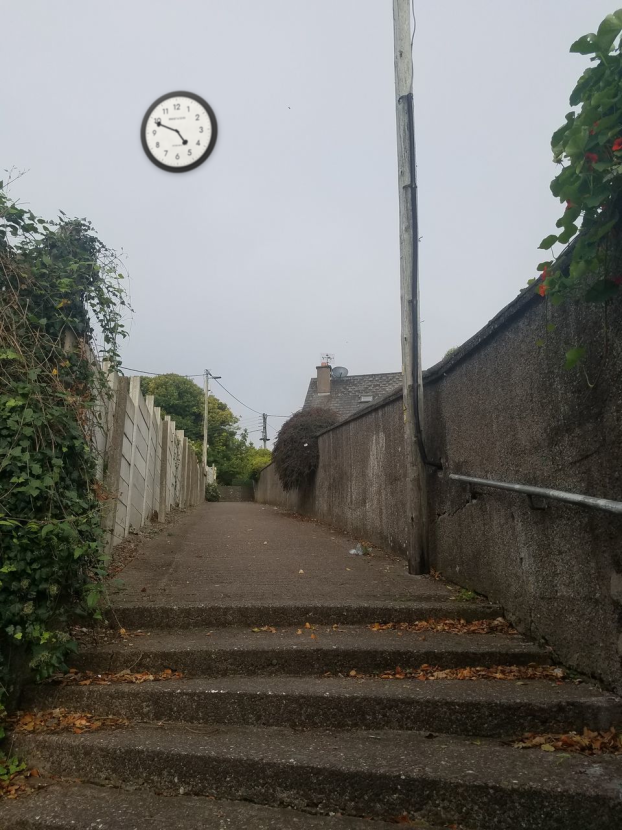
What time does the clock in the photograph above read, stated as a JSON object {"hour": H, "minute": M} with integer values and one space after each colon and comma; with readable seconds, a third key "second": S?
{"hour": 4, "minute": 49}
